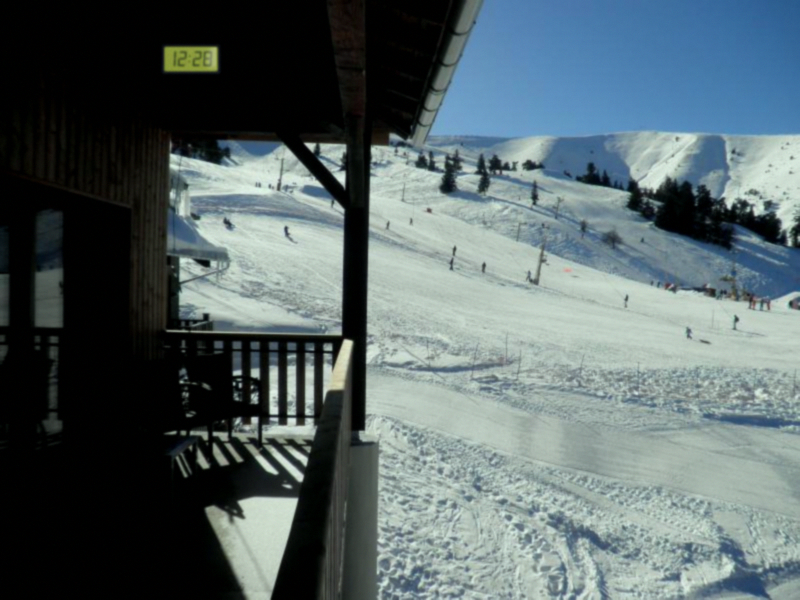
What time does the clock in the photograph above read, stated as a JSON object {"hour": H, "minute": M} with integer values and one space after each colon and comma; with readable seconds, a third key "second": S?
{"hour": 12, "minute": 28}
